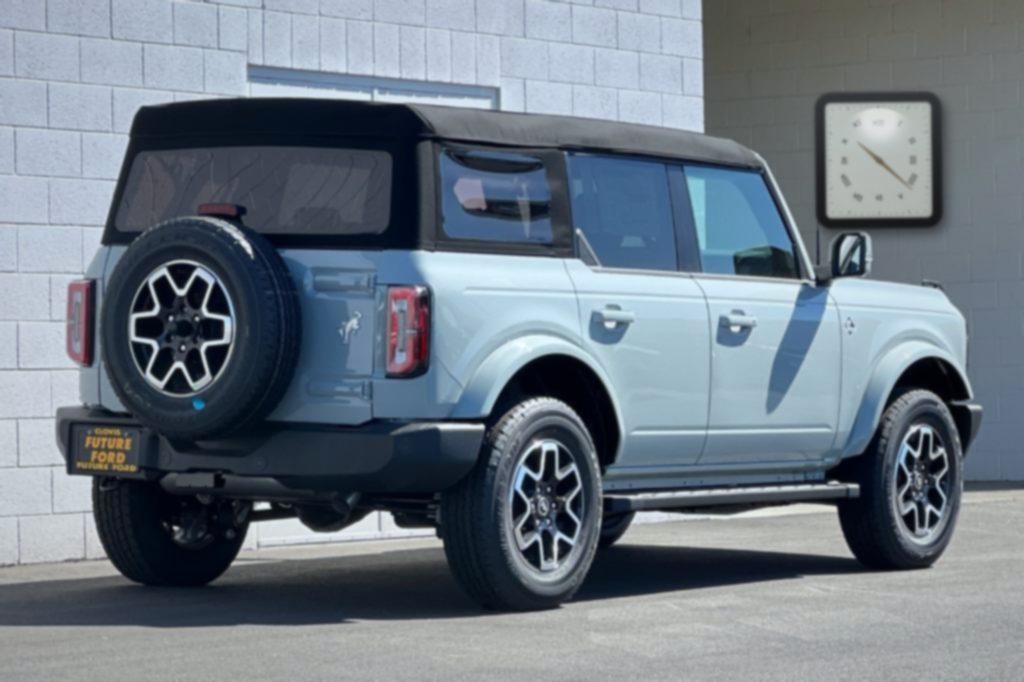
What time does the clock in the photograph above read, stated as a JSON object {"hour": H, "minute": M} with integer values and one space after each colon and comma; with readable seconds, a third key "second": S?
{"hour": 10, "minute": 22}
